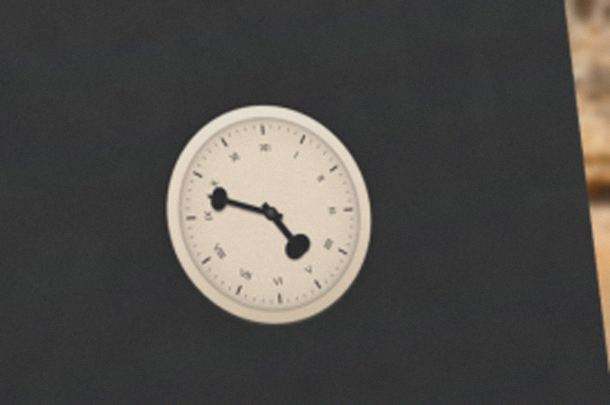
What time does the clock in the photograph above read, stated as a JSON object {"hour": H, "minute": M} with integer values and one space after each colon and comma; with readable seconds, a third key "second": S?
{"hour": 4, "minute": 48}
